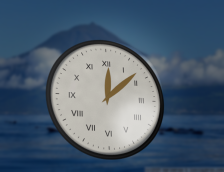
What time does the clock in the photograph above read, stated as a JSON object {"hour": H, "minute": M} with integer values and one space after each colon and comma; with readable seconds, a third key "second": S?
{"hour": 12, "minute": 8}
